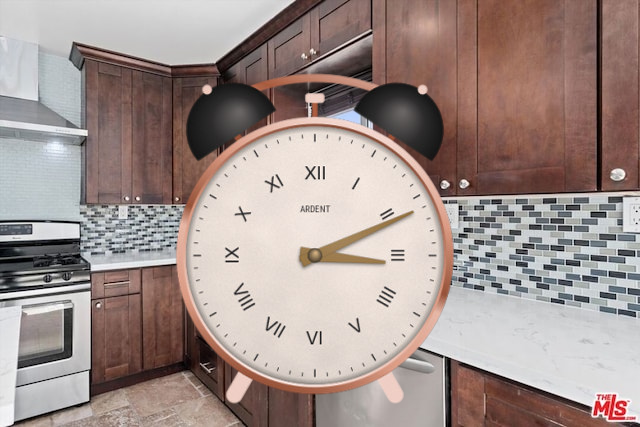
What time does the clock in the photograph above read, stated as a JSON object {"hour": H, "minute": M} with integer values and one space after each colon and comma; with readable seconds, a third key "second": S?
{"hour": 3, "minute": 11}
